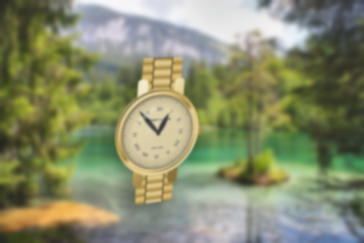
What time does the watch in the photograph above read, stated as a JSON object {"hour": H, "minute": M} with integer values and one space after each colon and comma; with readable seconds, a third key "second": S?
{"hour": 12, "minute": 53}
